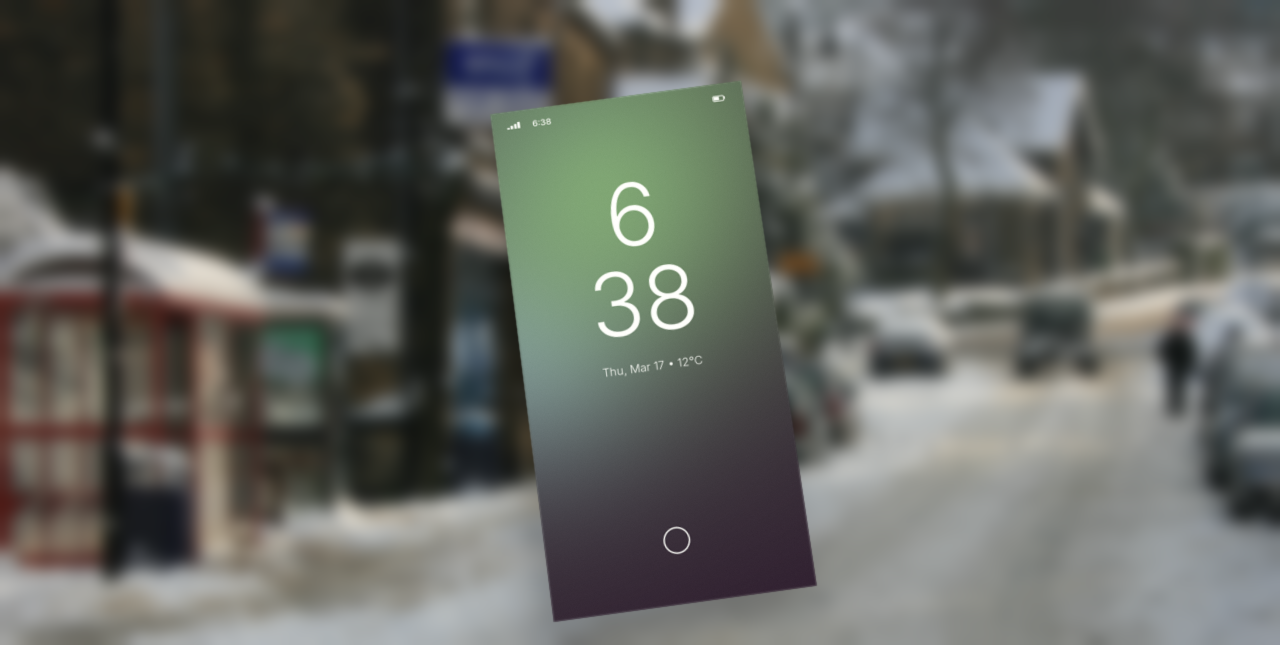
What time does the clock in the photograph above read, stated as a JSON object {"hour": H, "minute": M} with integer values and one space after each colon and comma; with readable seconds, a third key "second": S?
{"hour": 6, "minute": 38}
